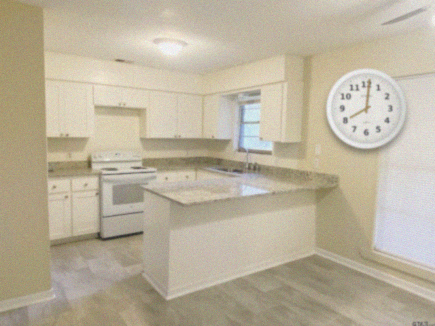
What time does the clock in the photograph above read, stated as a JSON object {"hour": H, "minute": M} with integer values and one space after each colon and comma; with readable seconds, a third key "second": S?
{"hour": 8, "minute": 1}
